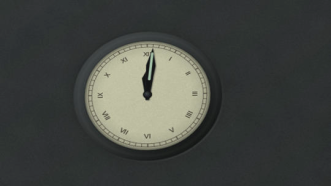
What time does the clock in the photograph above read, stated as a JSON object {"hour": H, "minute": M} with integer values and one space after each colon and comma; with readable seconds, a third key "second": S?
{"hour": 12, "minute": 1}
